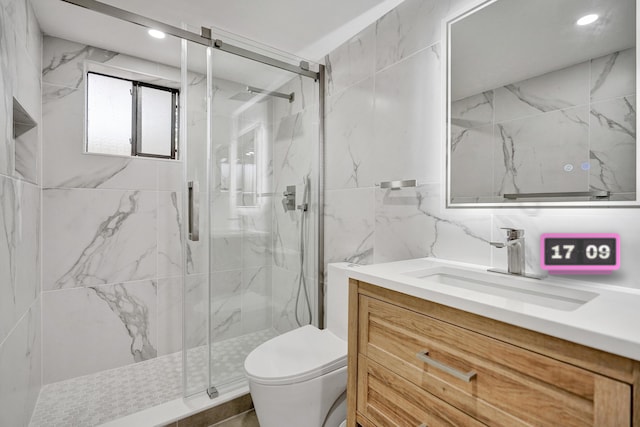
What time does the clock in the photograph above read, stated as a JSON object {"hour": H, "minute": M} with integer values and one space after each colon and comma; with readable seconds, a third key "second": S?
{"hour": 17, "minute": 9}
